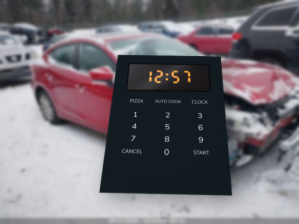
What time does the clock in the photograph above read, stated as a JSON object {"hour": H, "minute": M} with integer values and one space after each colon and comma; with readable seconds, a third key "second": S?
{"hour": 12, "minute": 57}
